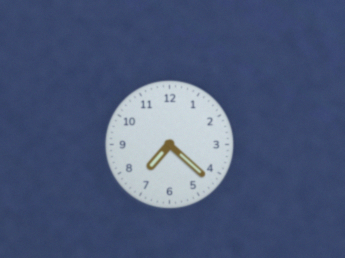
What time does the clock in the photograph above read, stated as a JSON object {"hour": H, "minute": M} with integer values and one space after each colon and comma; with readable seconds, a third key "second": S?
{"hour": 7, "minute": 22}
